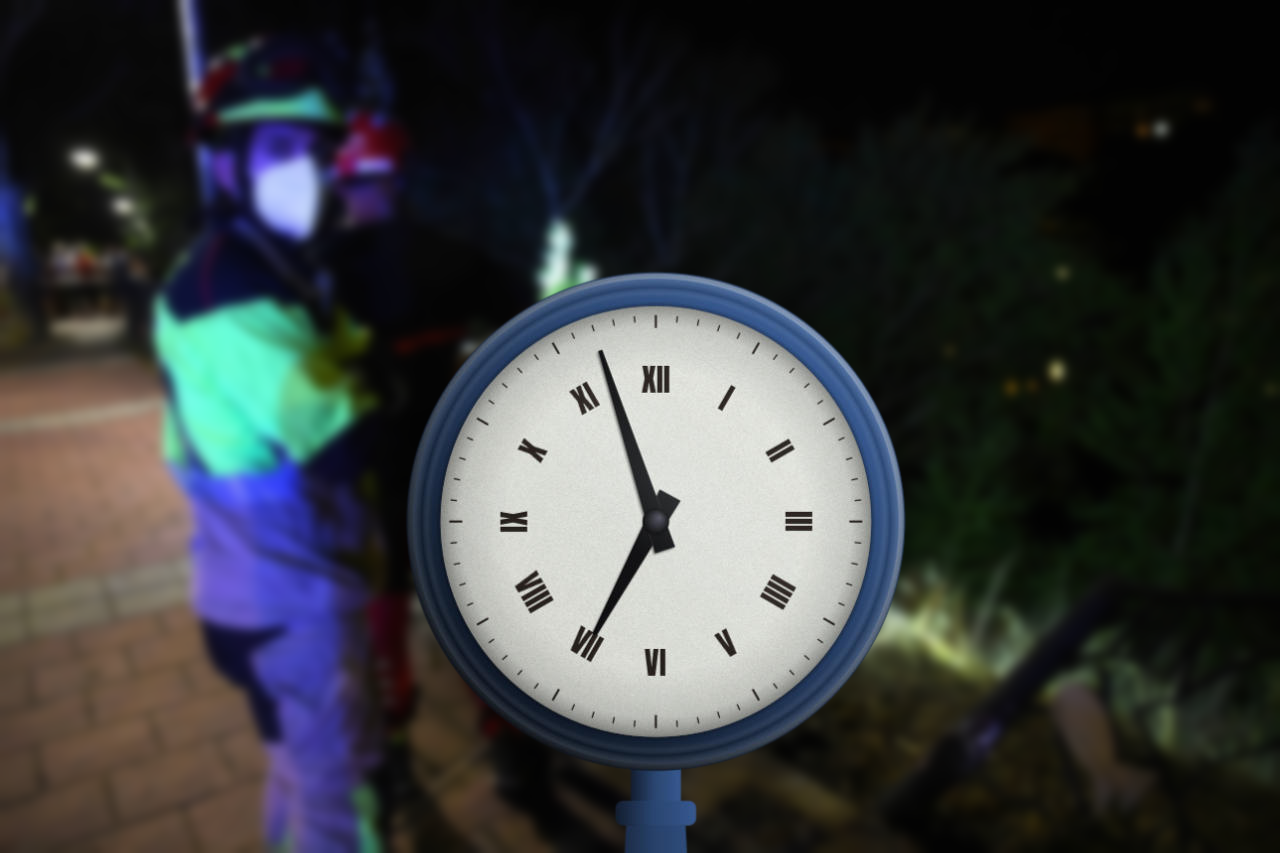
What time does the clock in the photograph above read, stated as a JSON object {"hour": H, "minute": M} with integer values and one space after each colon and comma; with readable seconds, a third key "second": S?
{"hour": 6, "minute": 57}
